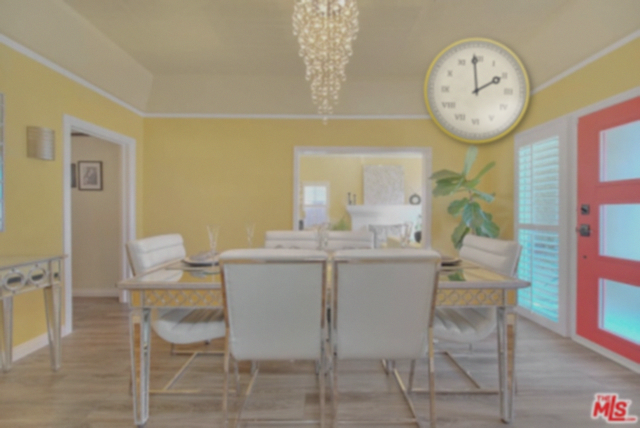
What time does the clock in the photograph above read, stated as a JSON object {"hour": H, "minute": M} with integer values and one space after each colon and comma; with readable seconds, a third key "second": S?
{"hour": 1, "minute": 59}
